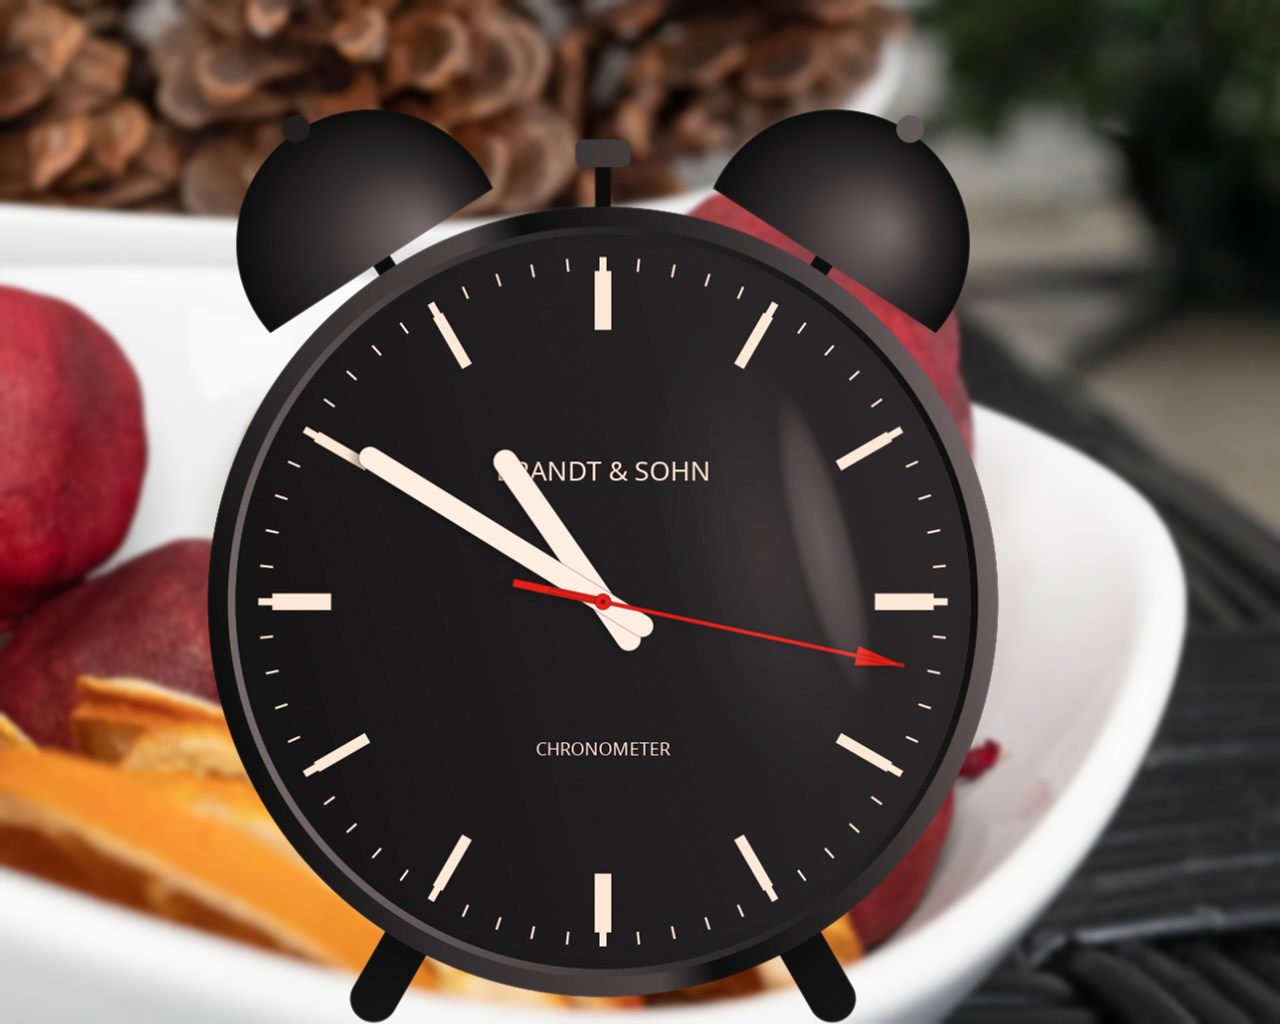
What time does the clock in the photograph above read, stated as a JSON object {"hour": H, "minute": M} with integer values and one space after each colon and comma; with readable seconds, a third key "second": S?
{"hour": 10, "minute": 50, "second": 17}
